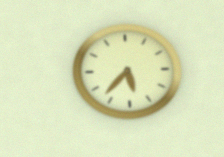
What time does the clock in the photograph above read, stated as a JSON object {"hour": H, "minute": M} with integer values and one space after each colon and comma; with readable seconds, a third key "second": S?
{"hour": 5, "minute": 37}
